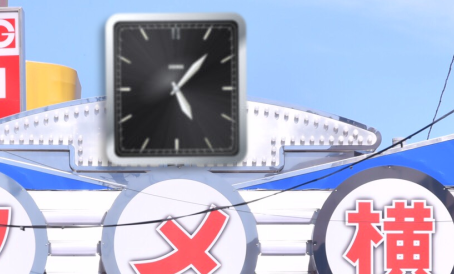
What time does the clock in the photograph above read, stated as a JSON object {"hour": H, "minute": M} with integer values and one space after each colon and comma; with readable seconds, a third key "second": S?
{"hour": 5, "minute": 7}
